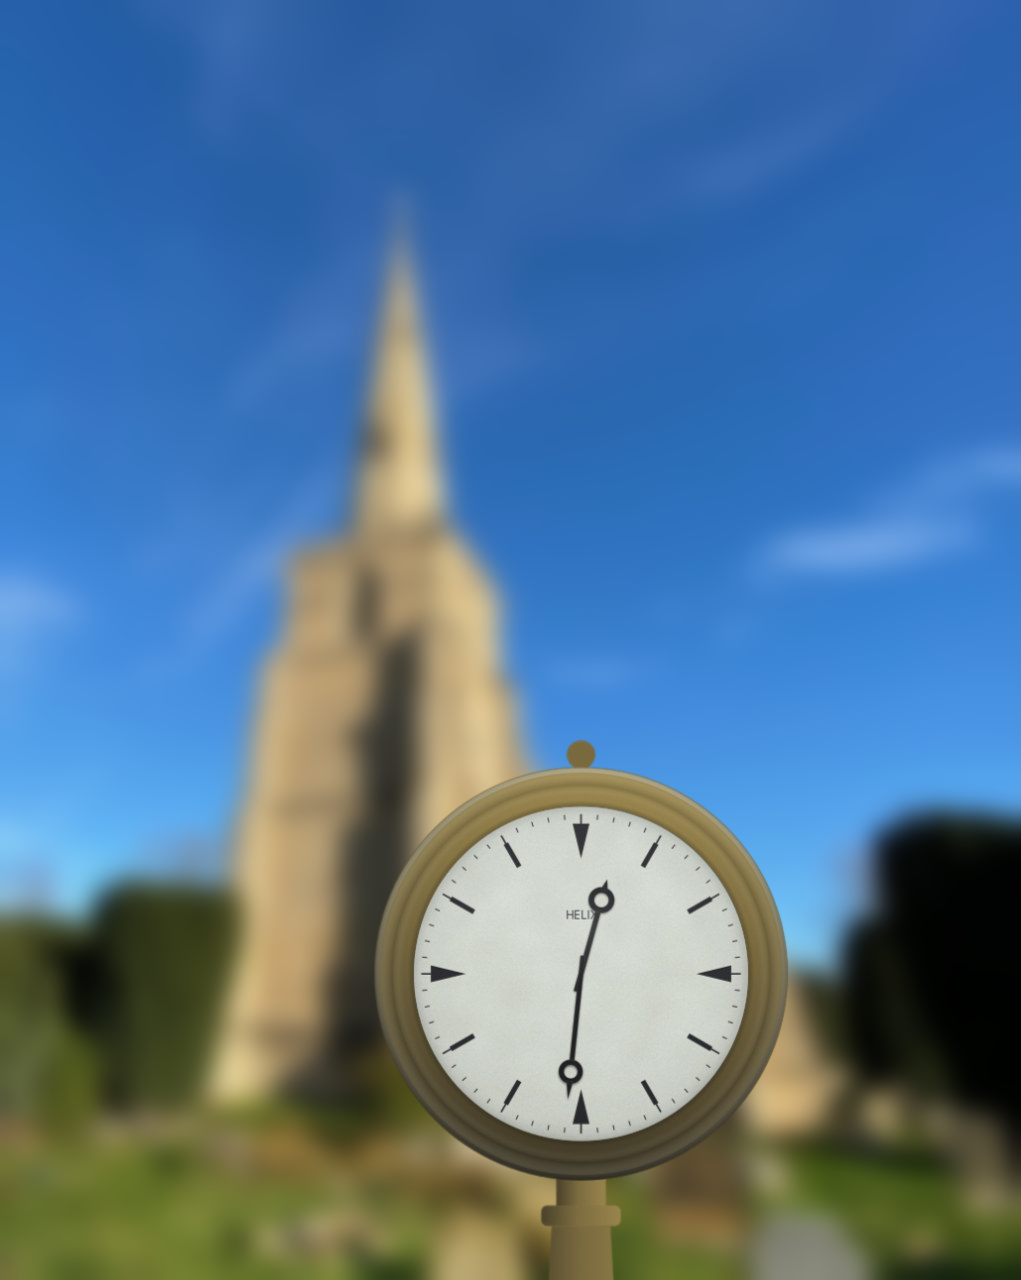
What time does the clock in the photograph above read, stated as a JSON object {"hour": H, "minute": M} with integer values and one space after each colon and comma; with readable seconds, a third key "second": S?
{"hour": 12, "minute": 31}
